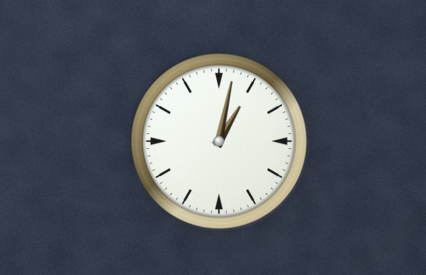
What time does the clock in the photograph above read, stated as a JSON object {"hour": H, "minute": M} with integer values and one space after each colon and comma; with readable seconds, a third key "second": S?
{"hour": 1, "minute": 2}
